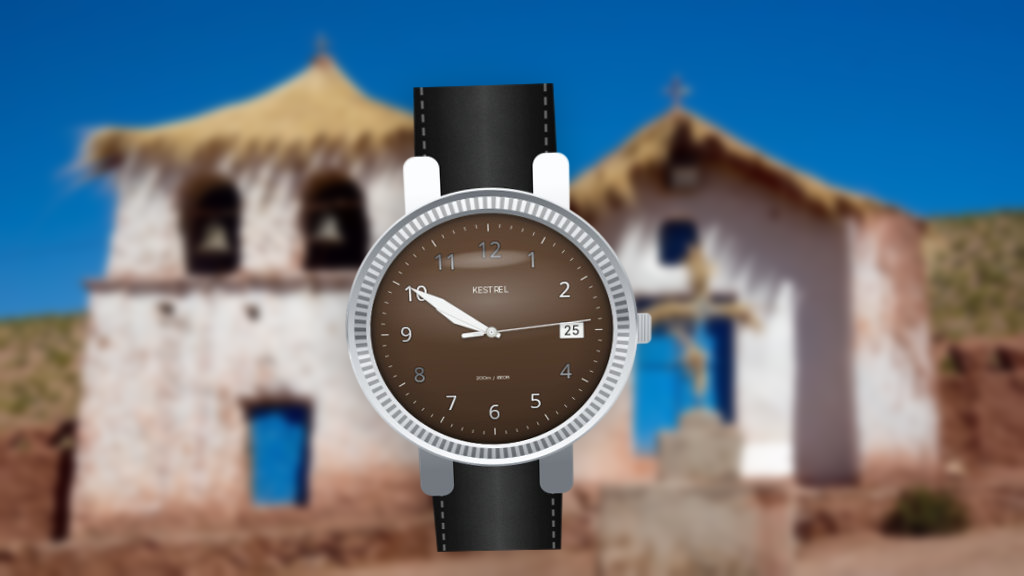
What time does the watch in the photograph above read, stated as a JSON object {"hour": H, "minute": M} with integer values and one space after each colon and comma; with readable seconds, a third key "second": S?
{"hour": 9, "minute": 50, "second": 14}
